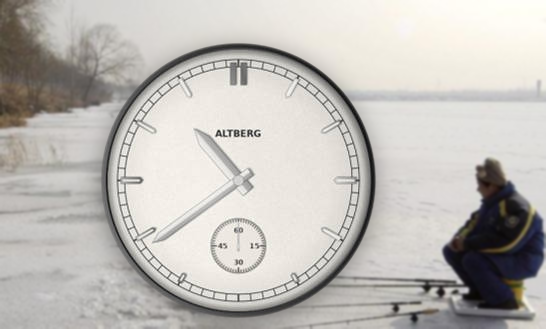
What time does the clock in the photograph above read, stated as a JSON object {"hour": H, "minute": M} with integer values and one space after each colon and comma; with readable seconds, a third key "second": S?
{"hour": 10, "minute": 39}
